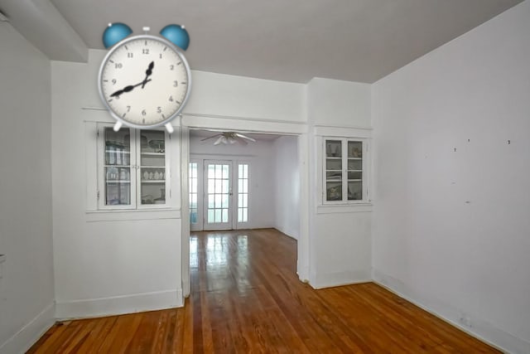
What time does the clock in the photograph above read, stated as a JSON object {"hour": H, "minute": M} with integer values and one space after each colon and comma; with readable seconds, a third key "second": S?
{"hour": 12, "minute": 41}
